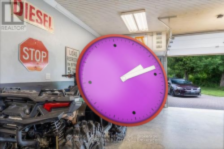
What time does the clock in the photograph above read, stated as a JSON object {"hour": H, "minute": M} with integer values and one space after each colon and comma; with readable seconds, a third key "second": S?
{"hour": 2, "minute": 13}
